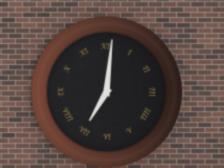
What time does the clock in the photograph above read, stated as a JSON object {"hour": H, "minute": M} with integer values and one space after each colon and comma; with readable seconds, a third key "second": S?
{"hour": 7, "minute": 1}
